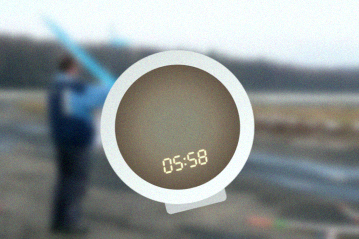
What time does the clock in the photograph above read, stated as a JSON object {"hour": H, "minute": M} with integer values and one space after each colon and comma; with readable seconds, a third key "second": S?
{"hour": 5, "minute": 58}
